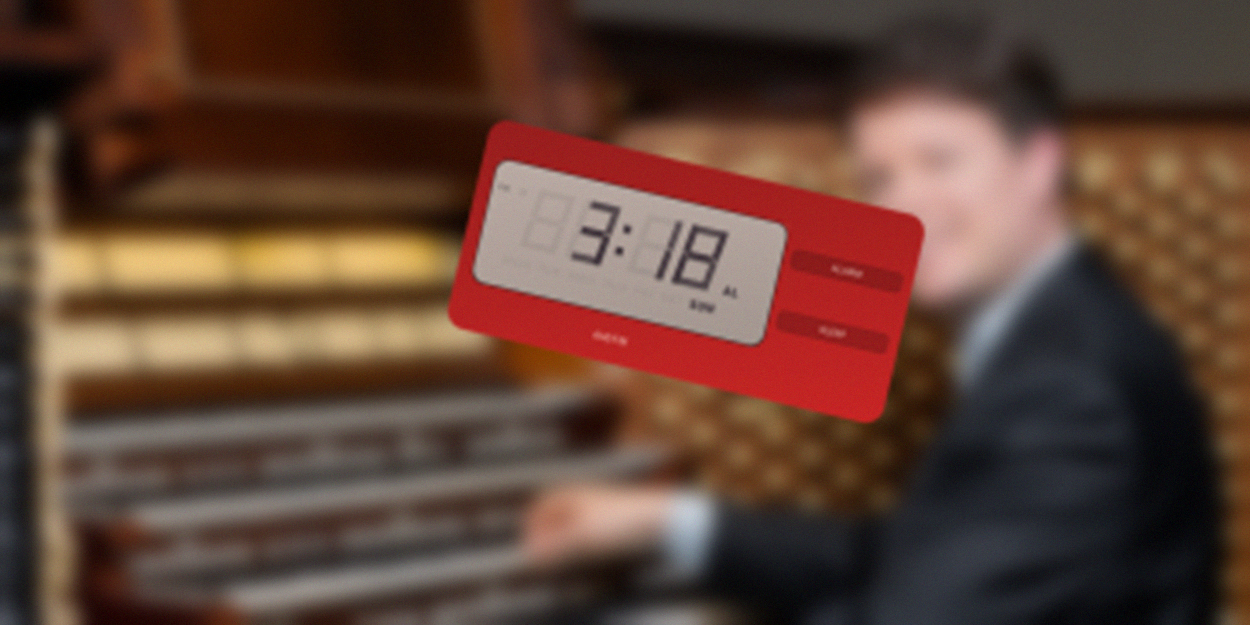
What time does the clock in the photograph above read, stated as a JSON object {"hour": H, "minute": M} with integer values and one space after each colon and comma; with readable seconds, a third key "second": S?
{"hour": 3, "minute": 18}
